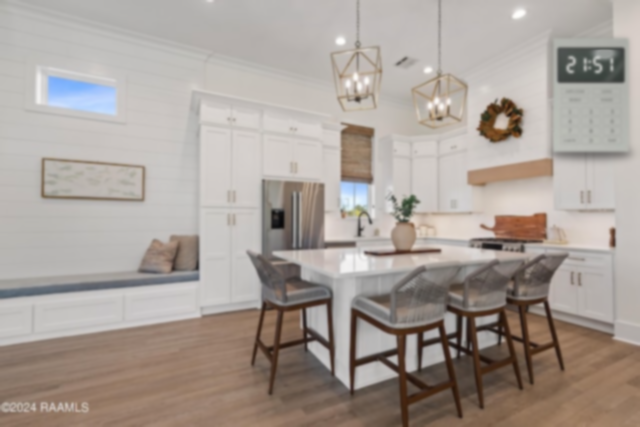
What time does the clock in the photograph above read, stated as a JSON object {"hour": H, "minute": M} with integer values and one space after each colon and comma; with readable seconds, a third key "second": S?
{"hour": 21, "minute": 51}
